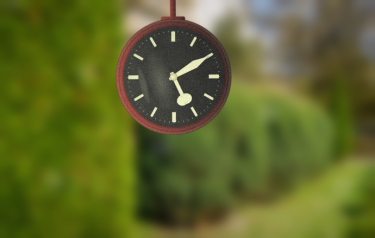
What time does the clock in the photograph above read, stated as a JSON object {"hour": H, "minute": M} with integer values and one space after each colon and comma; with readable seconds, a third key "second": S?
{"hour": 5, "minute": 10}
